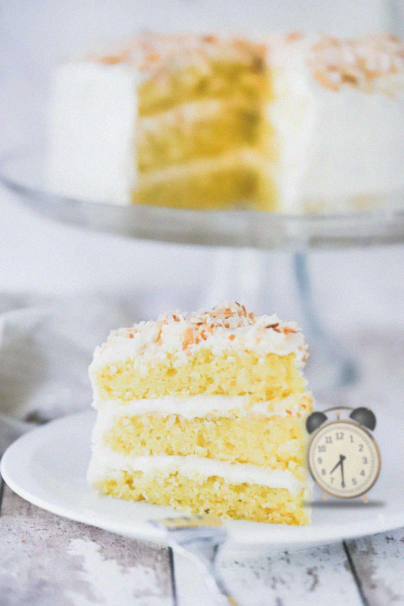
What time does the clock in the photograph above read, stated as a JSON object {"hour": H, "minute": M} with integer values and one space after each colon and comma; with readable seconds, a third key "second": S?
{"hour": 7, "minute": 30}
